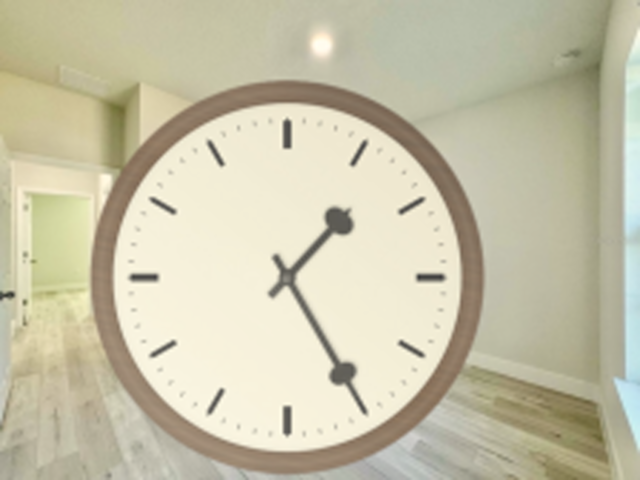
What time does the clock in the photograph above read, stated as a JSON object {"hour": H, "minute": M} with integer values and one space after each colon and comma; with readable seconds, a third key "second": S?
{"hour": 1, "minute": 25}
